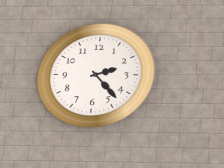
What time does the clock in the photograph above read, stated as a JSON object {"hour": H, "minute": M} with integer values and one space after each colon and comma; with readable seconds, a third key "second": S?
{"hour": 2, "minute": 23}
